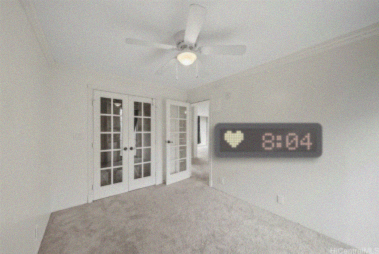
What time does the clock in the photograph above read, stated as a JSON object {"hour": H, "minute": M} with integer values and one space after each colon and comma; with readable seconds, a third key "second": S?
{"hour": 8, "minute": 4}
